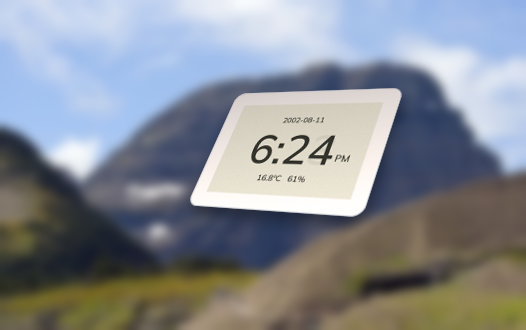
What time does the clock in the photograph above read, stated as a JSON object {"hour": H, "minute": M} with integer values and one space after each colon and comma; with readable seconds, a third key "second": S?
{"hour": 6, "minute": 24}
